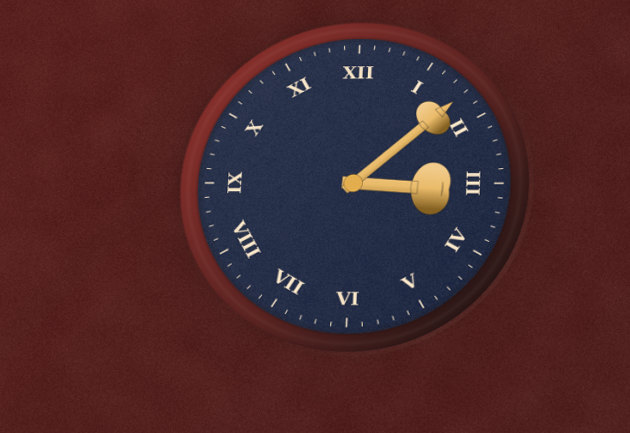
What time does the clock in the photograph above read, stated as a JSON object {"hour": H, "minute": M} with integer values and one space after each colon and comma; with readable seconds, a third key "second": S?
{"hour": 3, "minute": 8}
